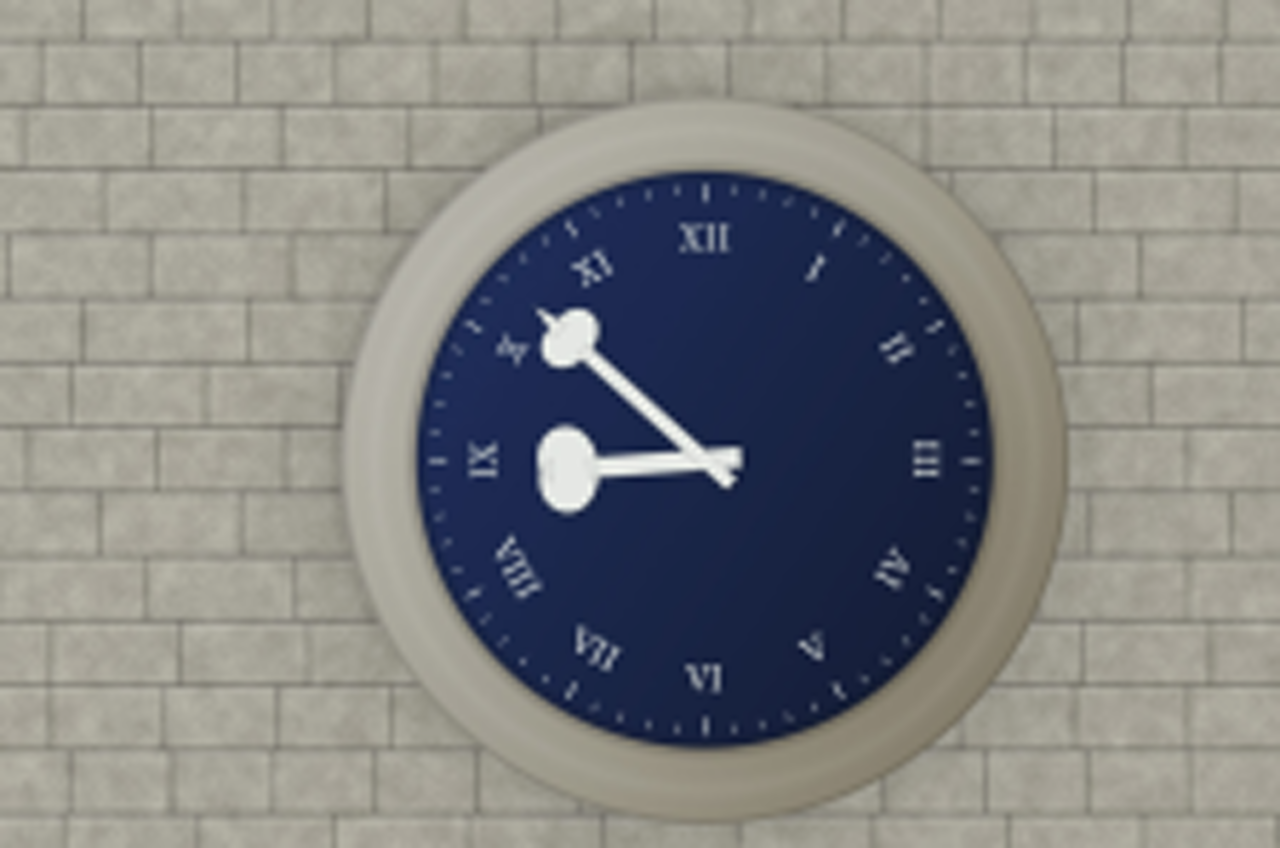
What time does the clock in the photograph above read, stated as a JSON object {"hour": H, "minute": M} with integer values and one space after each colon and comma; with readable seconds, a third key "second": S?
{"hour": 8, "minute": 52}
